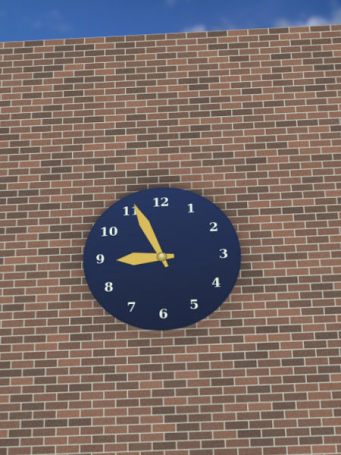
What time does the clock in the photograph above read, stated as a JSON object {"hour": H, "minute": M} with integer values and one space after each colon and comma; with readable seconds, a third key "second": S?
{"hour": 8, "minute": 56}
